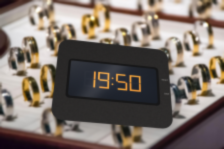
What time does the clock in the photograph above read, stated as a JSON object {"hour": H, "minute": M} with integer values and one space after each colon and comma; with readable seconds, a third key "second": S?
{"hour": 19, "minute": 50}
